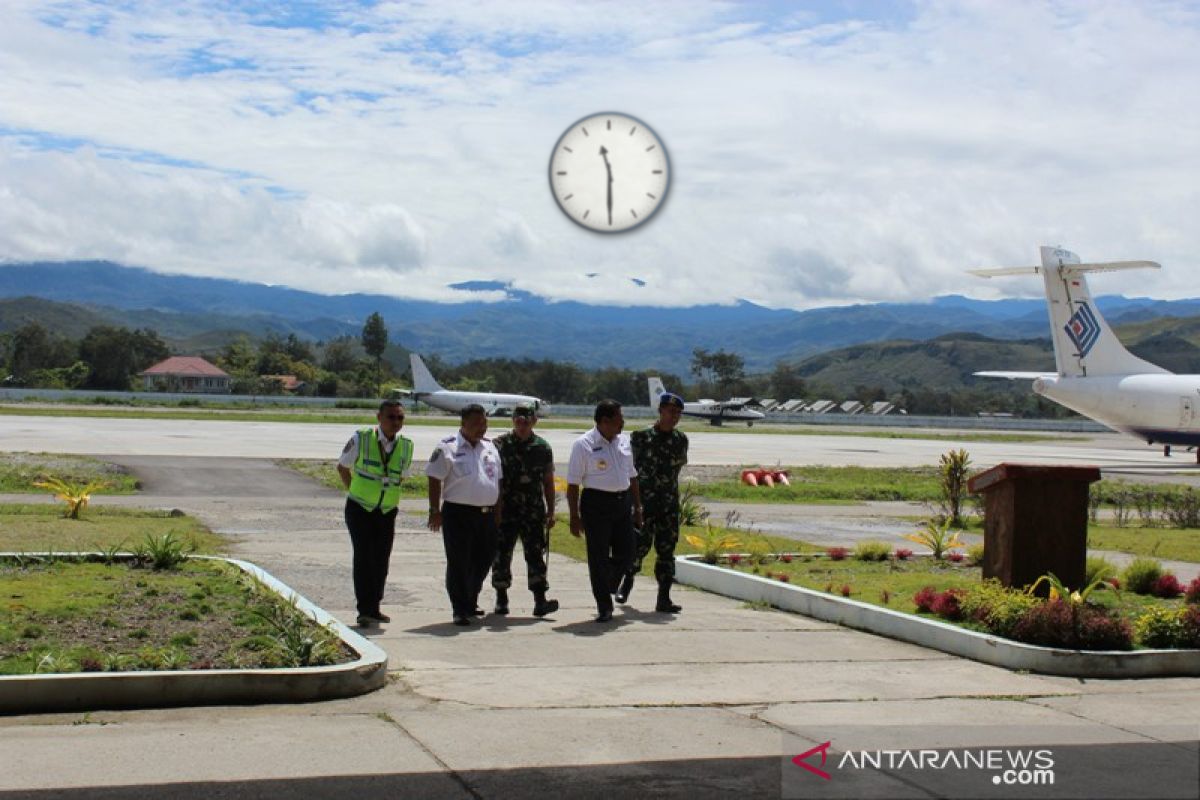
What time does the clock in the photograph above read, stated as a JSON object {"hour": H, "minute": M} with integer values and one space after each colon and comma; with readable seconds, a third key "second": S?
{"hour": 11, "minute": 30}
